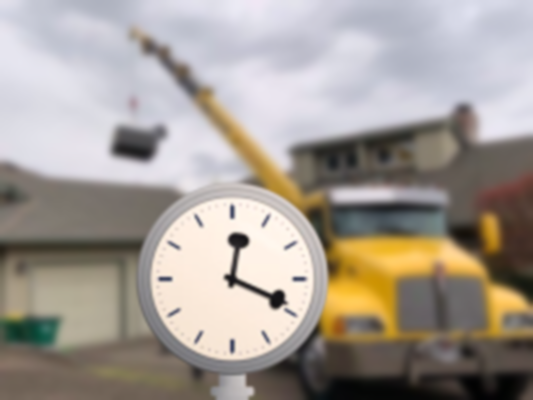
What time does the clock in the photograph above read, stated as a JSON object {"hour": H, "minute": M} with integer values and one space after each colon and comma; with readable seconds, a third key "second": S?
{"hour": 12, "minute": 19}
